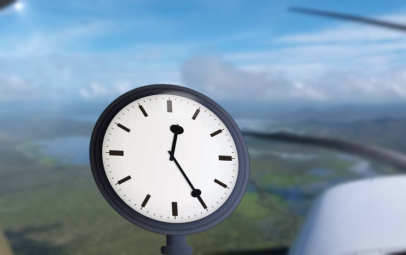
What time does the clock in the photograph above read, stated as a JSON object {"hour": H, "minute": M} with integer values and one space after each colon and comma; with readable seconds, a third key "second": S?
{"hour": 12, "minute": 25}
